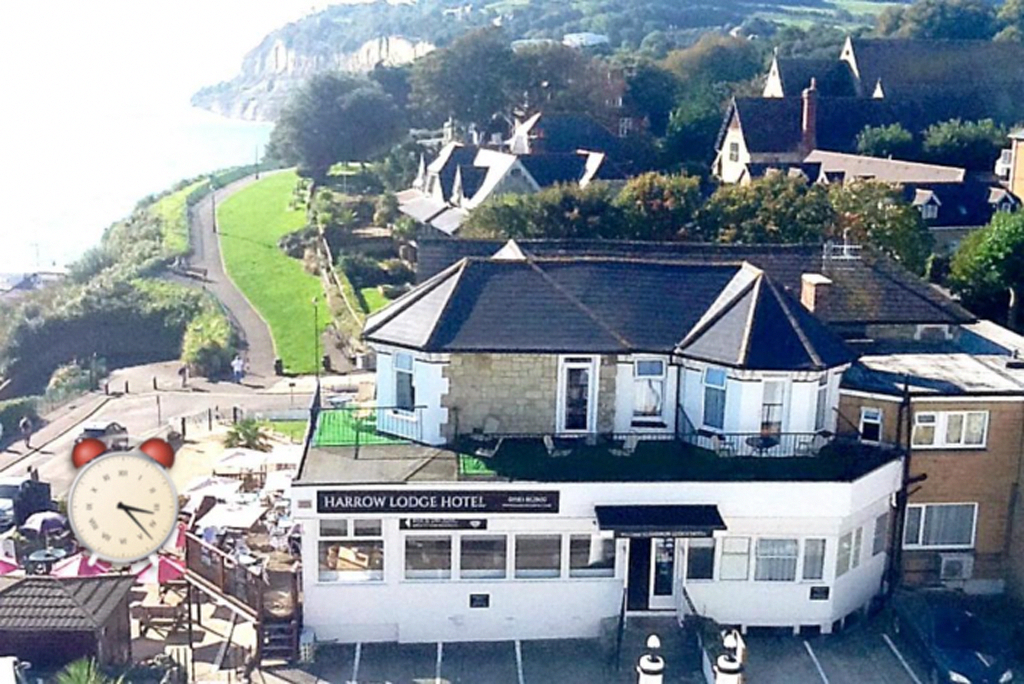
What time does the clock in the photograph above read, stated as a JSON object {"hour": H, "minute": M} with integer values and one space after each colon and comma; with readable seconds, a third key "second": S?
{"hour": 3, "minute": 23}
